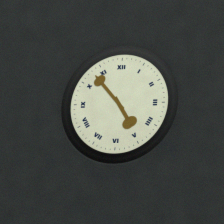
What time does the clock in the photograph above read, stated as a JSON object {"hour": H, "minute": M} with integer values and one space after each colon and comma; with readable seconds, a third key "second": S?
{"hour": 4, "minute": 53}
